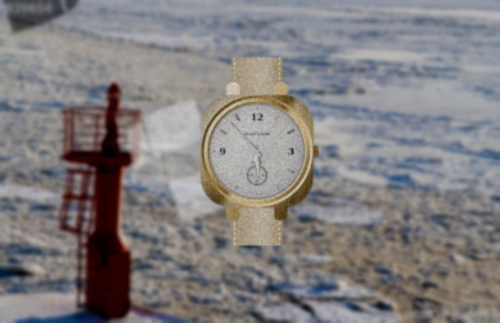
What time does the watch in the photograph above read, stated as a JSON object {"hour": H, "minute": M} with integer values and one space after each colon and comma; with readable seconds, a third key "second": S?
{"hour": 5, "minute": 53}
